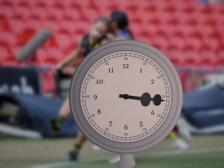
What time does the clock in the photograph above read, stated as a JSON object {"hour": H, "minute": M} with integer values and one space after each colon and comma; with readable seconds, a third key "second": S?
{"hour": 3, "minute": 16}
